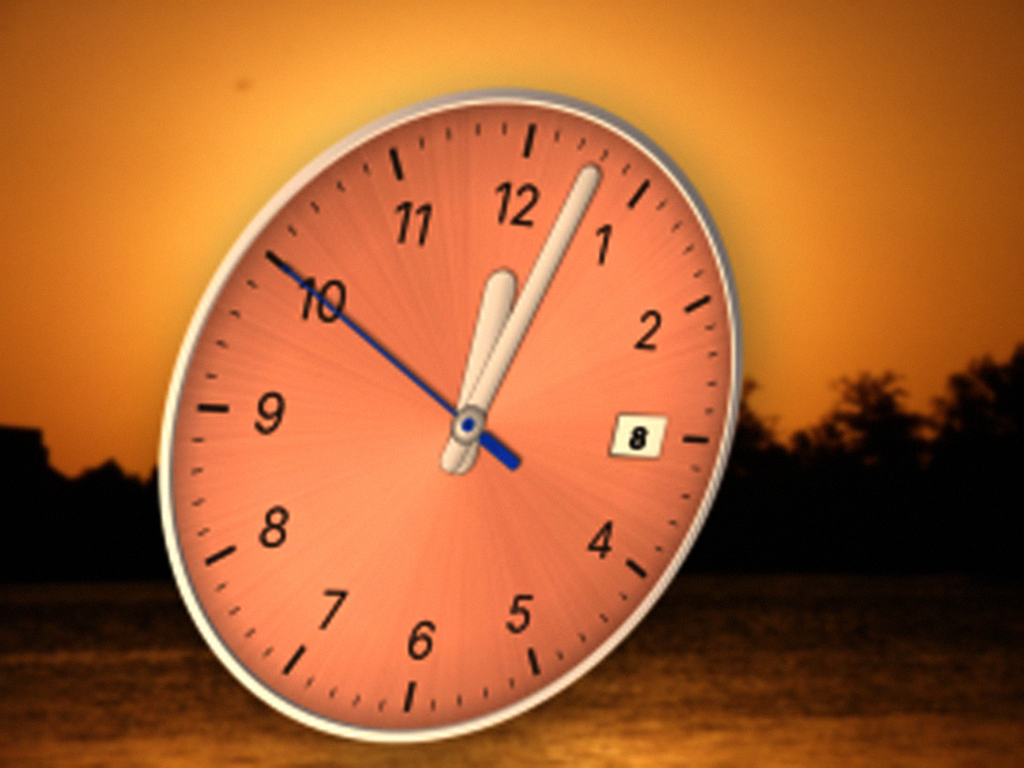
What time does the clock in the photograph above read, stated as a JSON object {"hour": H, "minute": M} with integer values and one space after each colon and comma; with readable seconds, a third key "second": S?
{"hour": 12, "minute": 2, "second": 50}
